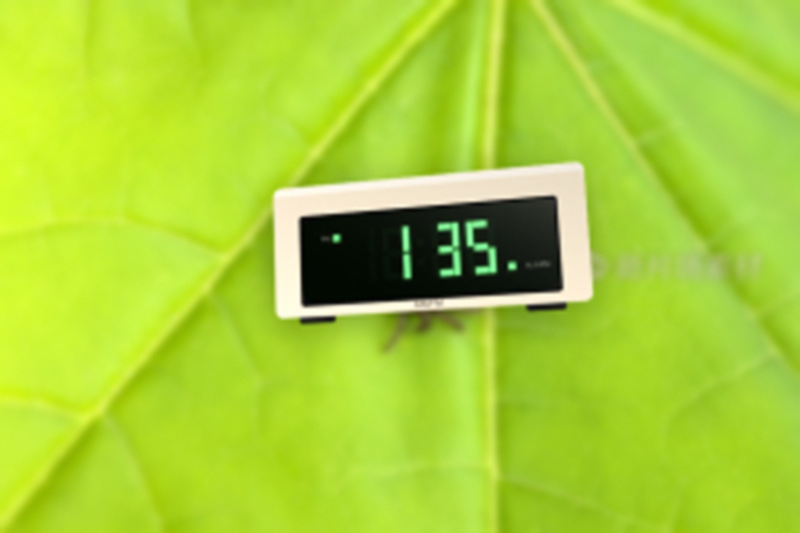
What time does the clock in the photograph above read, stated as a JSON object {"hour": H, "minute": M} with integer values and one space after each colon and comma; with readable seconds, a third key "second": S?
{"hour": 1, "minute": 35}
